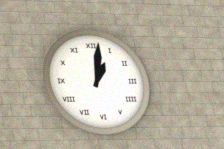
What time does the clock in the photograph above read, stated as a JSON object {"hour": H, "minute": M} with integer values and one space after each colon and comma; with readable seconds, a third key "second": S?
{"hour": 1, "minute": 2}
